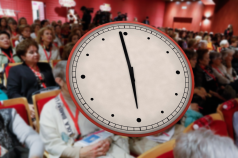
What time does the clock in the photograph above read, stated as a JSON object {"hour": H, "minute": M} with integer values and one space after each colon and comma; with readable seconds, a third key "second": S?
{"hour": 5, "minute": 59}
